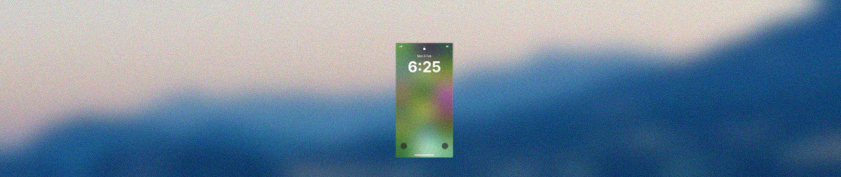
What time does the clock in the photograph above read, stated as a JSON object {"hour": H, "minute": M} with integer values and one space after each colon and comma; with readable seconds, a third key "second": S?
{"hour": 6, "minute": 25}
